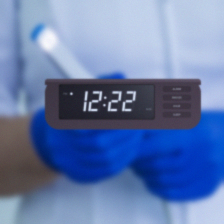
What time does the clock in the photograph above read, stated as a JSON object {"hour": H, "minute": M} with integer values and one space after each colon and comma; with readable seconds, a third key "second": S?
{"hour": 12, "minute": 22}
